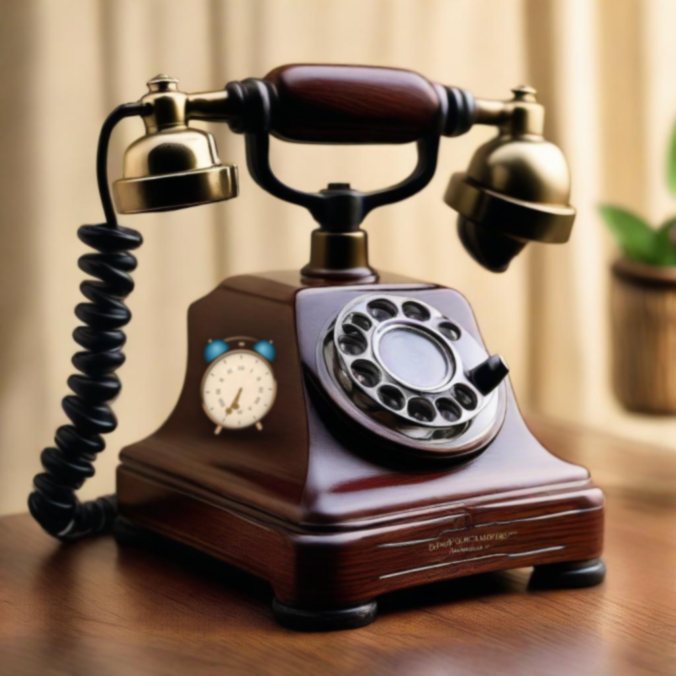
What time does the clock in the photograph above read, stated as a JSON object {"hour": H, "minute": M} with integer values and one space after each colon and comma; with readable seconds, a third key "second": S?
{"hour": 6, "minute": 35}
